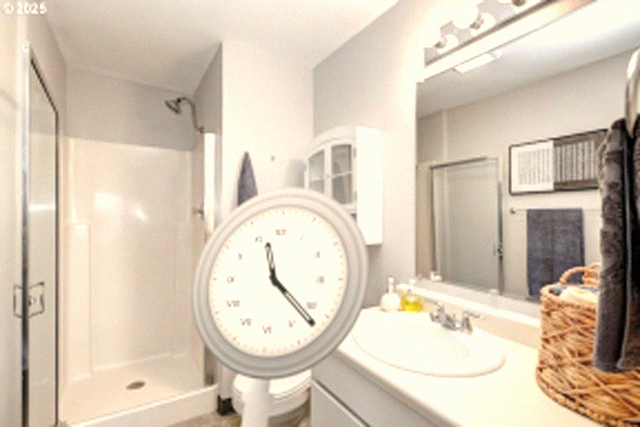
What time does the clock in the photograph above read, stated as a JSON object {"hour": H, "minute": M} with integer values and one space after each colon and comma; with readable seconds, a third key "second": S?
{"hour": 11, "minute": 22}
